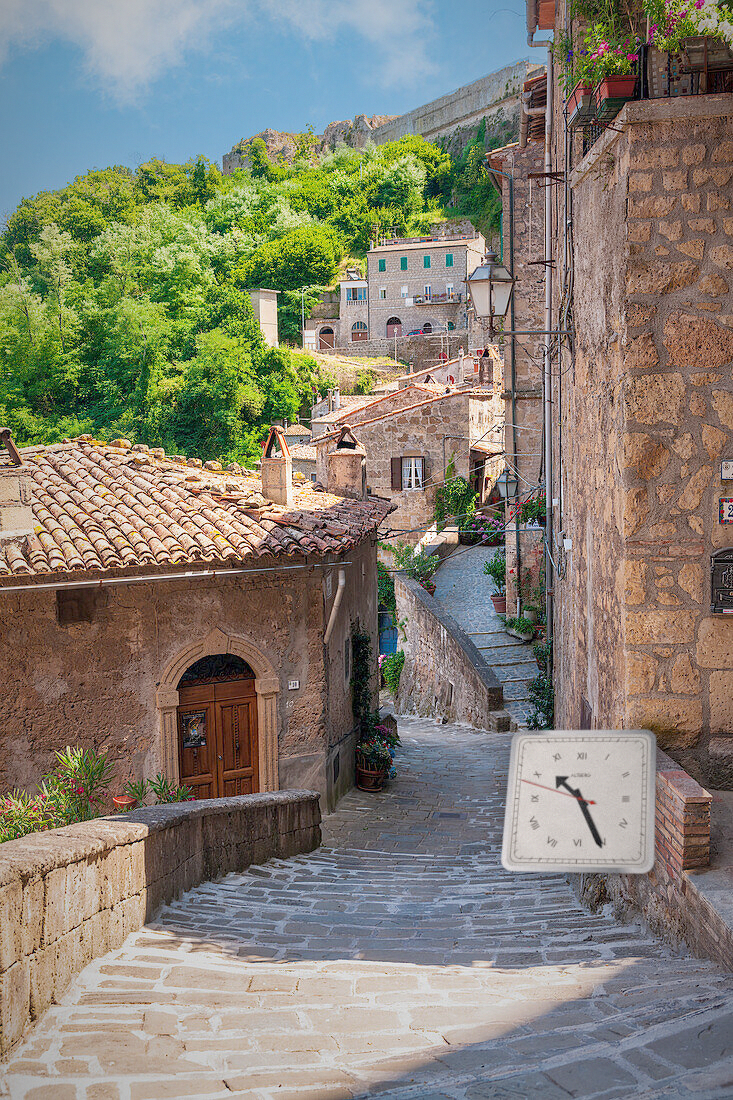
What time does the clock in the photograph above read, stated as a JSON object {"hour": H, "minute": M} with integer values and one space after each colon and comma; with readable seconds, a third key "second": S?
{"hour": 10, "minute": 25, "second": 48}
